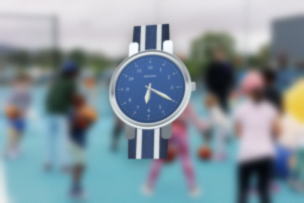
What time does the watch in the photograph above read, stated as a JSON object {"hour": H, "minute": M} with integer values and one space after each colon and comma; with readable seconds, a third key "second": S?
{"hour": 6, "minute": 20}
